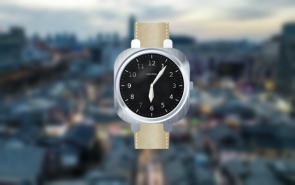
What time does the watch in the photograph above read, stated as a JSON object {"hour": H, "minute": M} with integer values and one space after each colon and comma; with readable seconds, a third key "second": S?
{"hour": 6, "minute": 6}
